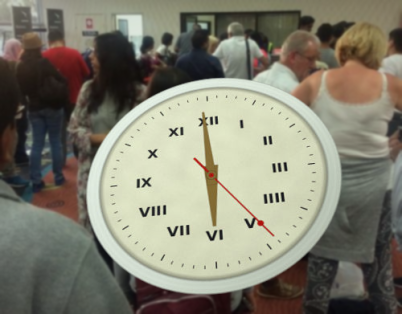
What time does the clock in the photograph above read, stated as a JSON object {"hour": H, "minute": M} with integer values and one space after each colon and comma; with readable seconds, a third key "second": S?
{"hour": 5, "minute": 59, "second": 24}
